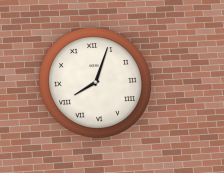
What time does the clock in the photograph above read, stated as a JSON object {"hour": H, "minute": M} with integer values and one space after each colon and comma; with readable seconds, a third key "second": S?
{"hour": 8, "minute": 4}
